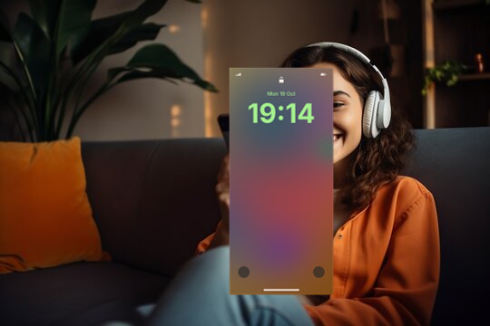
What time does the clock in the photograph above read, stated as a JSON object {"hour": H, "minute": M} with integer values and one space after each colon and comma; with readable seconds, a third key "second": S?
{"hour": 19, "minute": 14}
